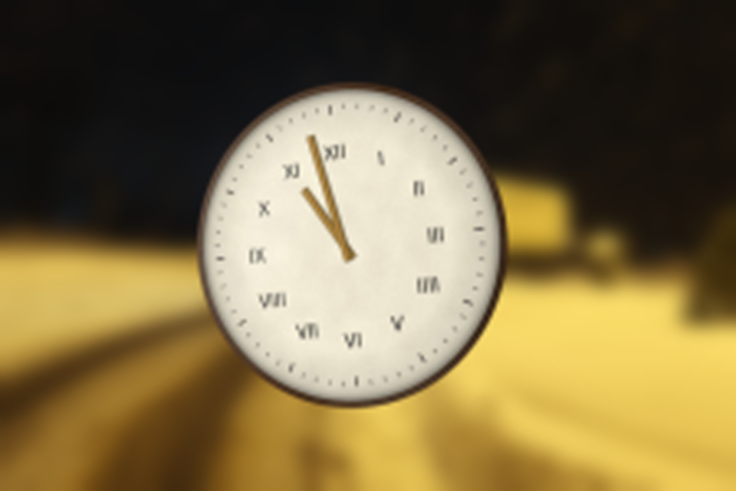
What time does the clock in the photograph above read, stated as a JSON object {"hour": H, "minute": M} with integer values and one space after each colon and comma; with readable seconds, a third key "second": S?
{"hour": 10, "minute": 58}
